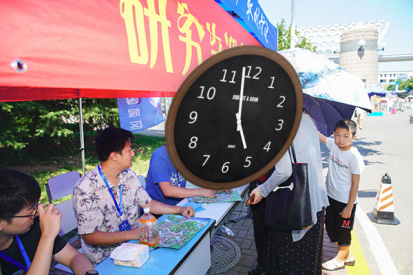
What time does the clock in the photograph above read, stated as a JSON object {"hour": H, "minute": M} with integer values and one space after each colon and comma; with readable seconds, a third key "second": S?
{"hour": 4, "minute": 58}
